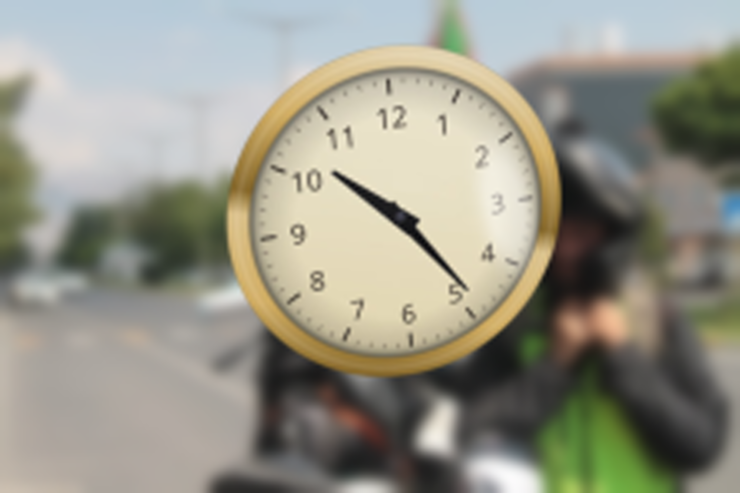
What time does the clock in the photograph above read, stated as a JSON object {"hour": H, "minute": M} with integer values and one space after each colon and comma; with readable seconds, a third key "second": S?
{"hour": 10, "minute": 24}
